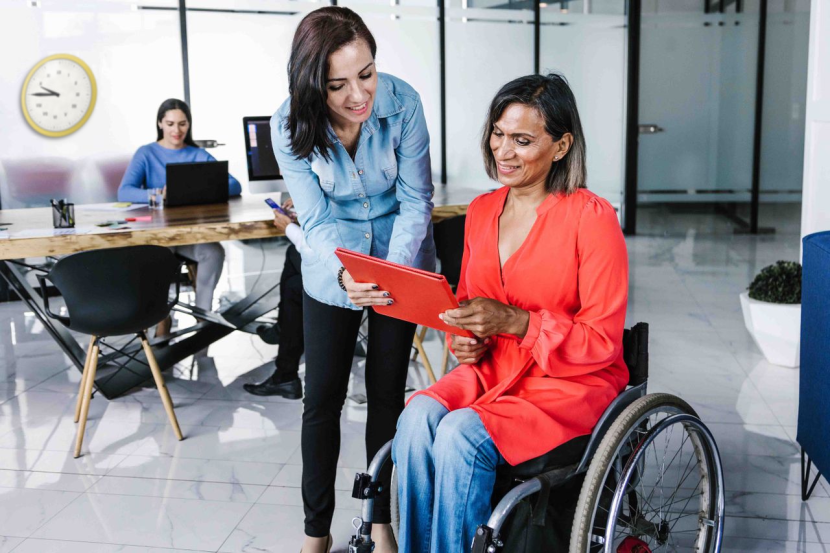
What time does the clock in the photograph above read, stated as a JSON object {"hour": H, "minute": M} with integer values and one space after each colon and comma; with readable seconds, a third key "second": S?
{"hour": 9, "minute": 45}
